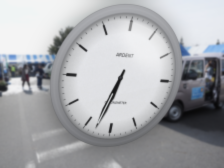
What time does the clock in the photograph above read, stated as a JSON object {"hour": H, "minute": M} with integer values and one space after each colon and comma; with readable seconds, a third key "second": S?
{"hour": 6, "minute": 33}
